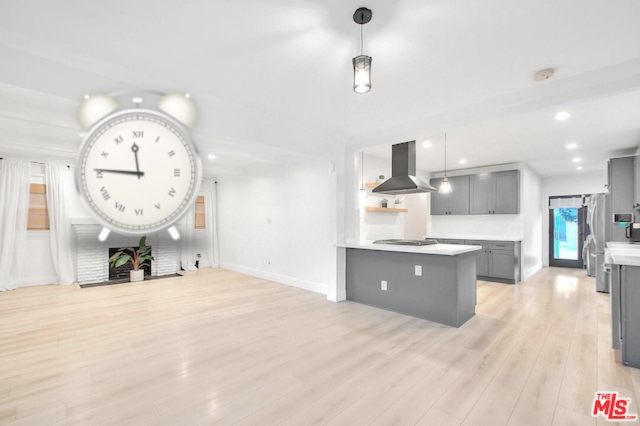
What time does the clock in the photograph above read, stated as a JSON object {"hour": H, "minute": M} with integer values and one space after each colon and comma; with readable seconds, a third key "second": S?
{"hour": 11, "minute": 46}
